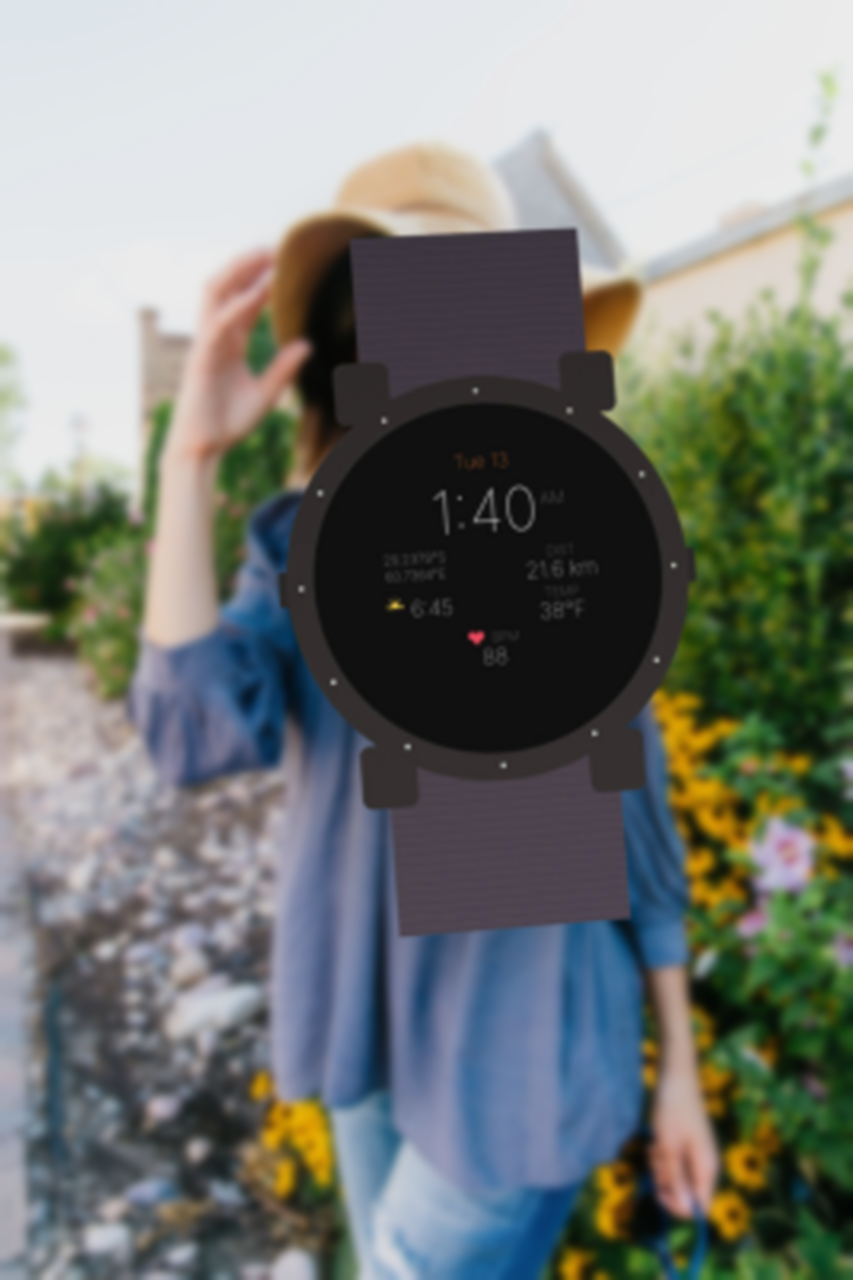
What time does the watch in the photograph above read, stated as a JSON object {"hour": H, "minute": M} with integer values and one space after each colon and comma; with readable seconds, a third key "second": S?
{"hour": 1, "minute": 40}
